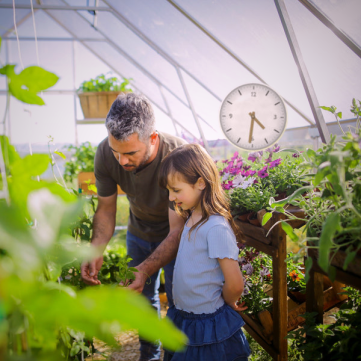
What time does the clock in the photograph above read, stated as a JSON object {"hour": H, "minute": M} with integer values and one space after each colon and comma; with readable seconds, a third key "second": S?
{"hour": 4, "minute": 31}
